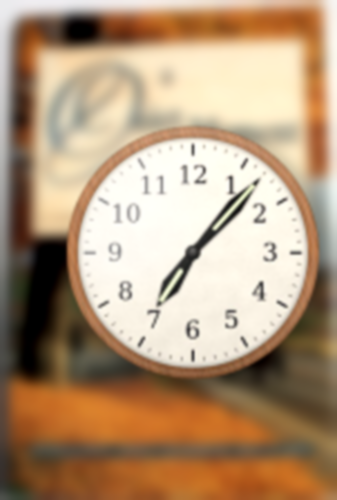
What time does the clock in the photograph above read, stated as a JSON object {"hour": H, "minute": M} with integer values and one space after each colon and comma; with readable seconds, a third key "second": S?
{"hour": 7, "minute": 7}
